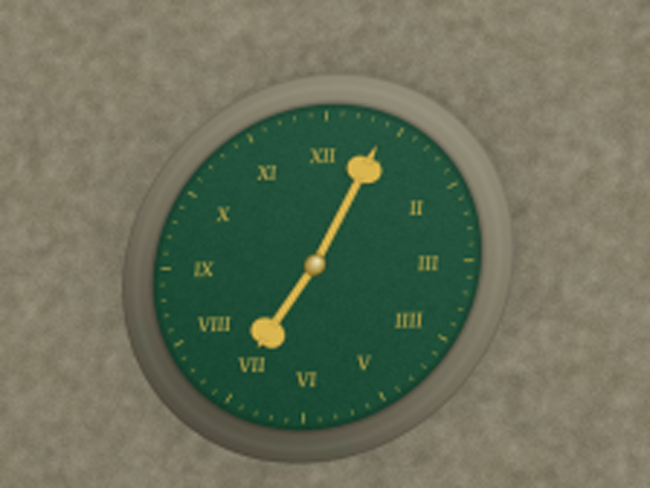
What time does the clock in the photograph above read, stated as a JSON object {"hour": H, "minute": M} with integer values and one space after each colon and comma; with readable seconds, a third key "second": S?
{"hour": 7, "minute": 4}
